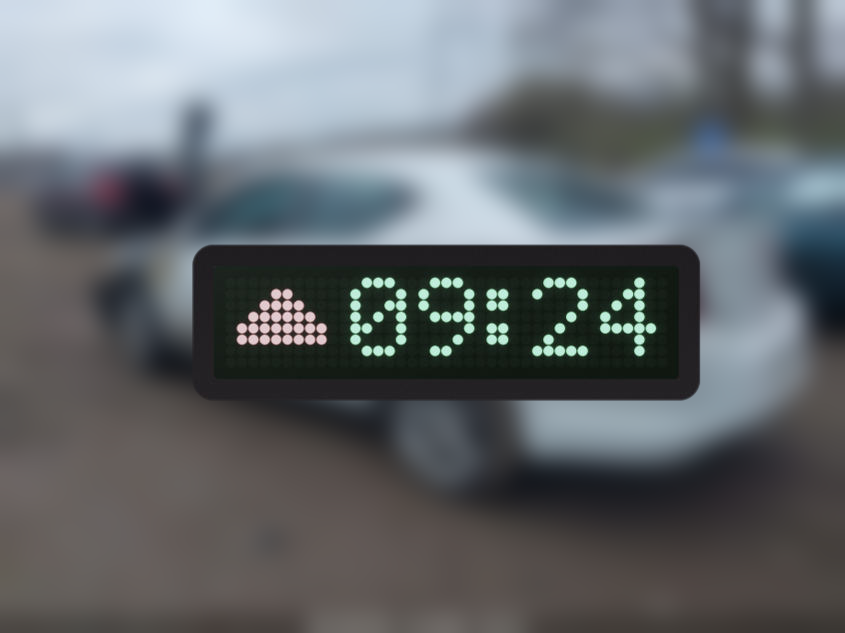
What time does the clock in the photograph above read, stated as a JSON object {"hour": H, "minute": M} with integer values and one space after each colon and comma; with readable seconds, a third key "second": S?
{"hour": 9, "minute": 24}
